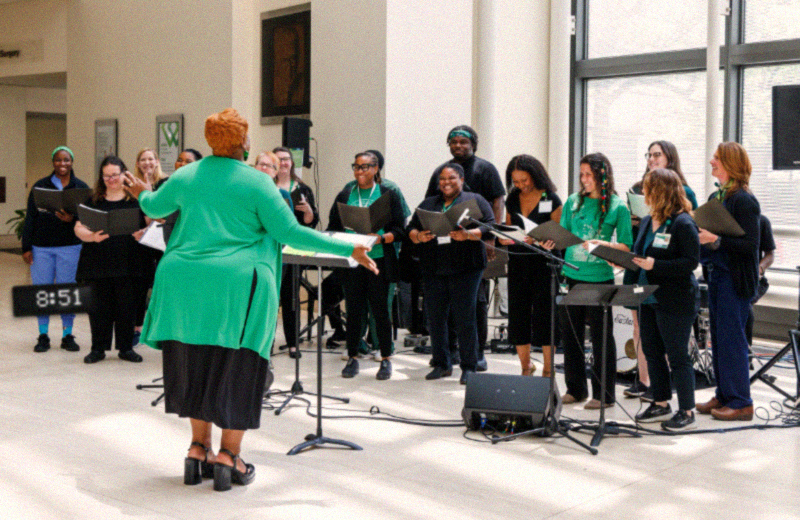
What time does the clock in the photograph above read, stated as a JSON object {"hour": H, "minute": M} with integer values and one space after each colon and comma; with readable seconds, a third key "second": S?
{"hour": 8, "minute": 51}
